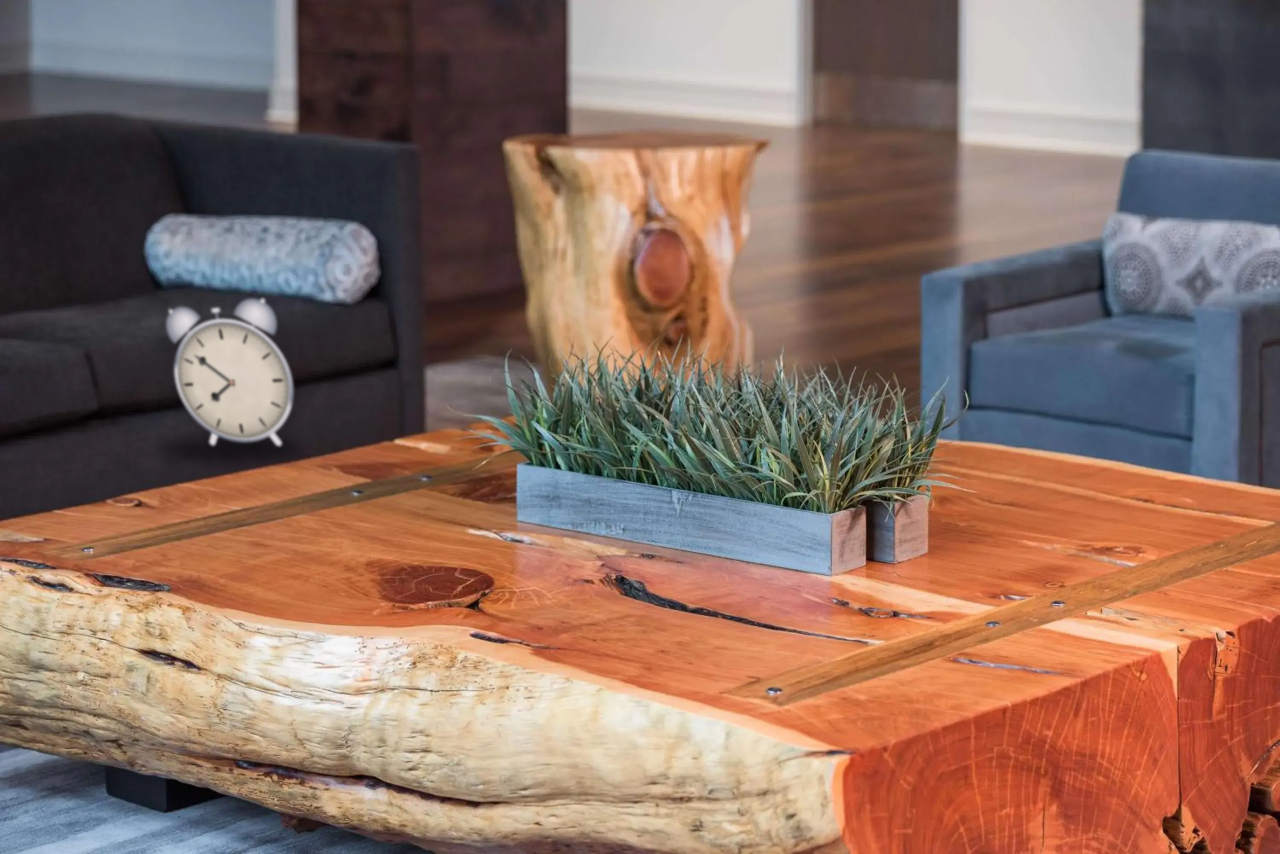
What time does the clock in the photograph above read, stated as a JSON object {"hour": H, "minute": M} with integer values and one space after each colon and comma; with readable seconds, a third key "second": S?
{"hour": 7, "minute": 52}
